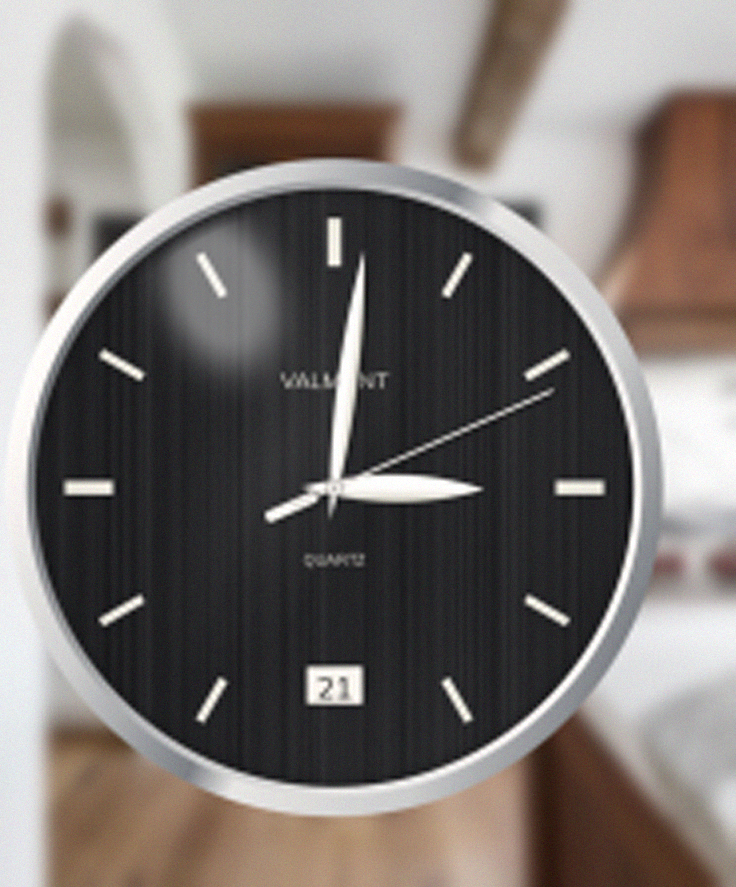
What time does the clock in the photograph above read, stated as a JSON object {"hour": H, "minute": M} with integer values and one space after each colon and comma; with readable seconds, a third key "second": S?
{"hour": 3, "minute": 1, "second": 11}
